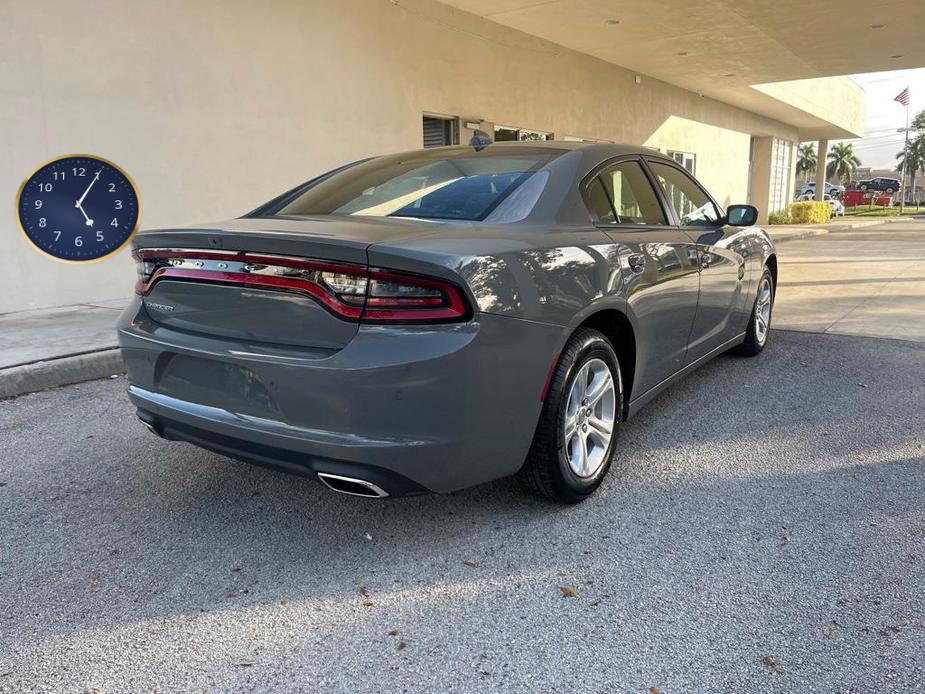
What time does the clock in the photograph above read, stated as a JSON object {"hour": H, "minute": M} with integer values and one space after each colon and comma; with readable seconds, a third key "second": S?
{"hour": 5, "minute": 5}
